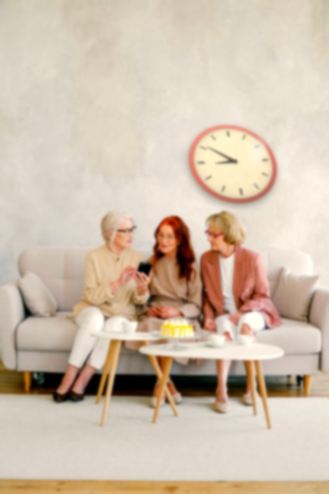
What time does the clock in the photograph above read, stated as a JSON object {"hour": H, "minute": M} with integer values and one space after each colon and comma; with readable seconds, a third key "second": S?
{"hour": 8, "minute": 51}
